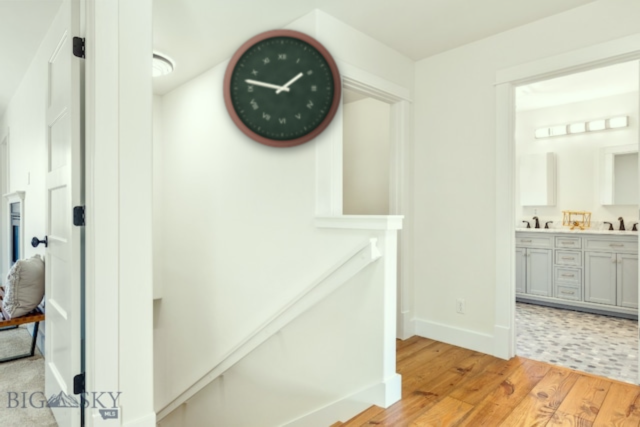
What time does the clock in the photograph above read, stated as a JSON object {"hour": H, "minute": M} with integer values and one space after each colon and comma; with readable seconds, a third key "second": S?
{"hour": 1, "minute": 47}
